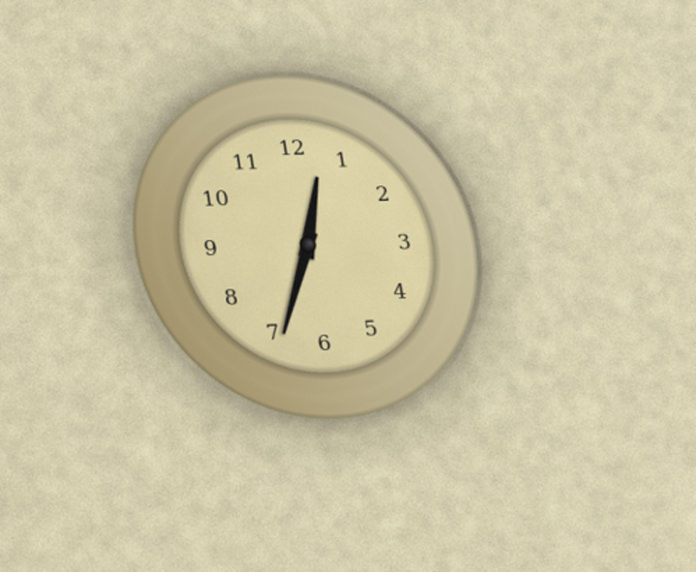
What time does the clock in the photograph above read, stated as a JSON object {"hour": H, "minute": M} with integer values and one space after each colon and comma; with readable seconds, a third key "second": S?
{"hour": 12, "minute": 34}
